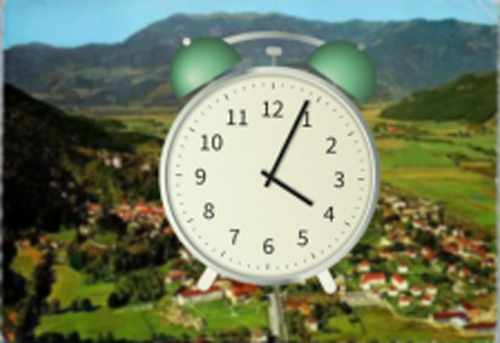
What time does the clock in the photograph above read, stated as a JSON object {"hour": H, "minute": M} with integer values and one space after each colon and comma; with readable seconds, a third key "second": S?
{"hour": 4, "minute": 4}
